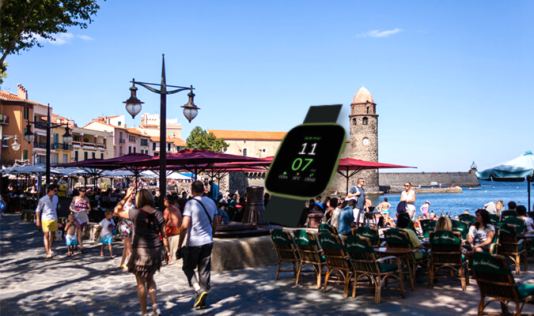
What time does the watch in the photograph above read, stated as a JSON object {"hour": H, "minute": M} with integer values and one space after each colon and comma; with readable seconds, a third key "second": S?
{"hour": 11, "minute": 7}
